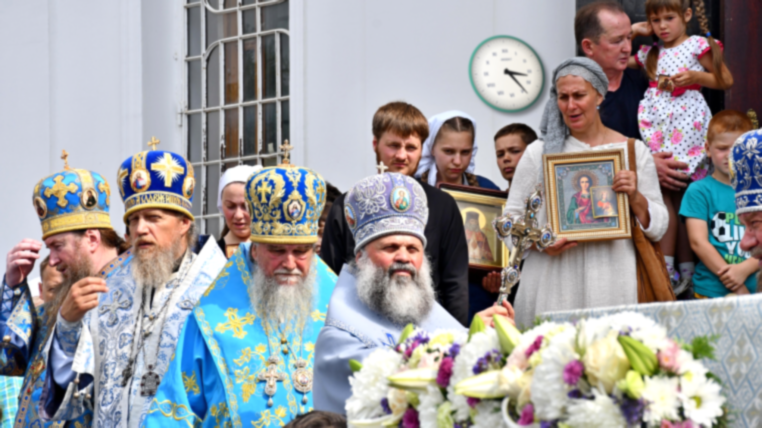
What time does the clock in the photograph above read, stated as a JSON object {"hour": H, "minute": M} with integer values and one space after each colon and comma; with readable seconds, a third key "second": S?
{"hour": 3, "minute": 24}
